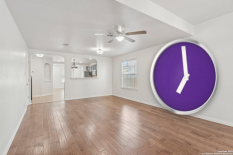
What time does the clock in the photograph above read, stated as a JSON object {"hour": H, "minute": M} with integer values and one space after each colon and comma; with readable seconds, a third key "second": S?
{"hour": 6, "minute": 59}
